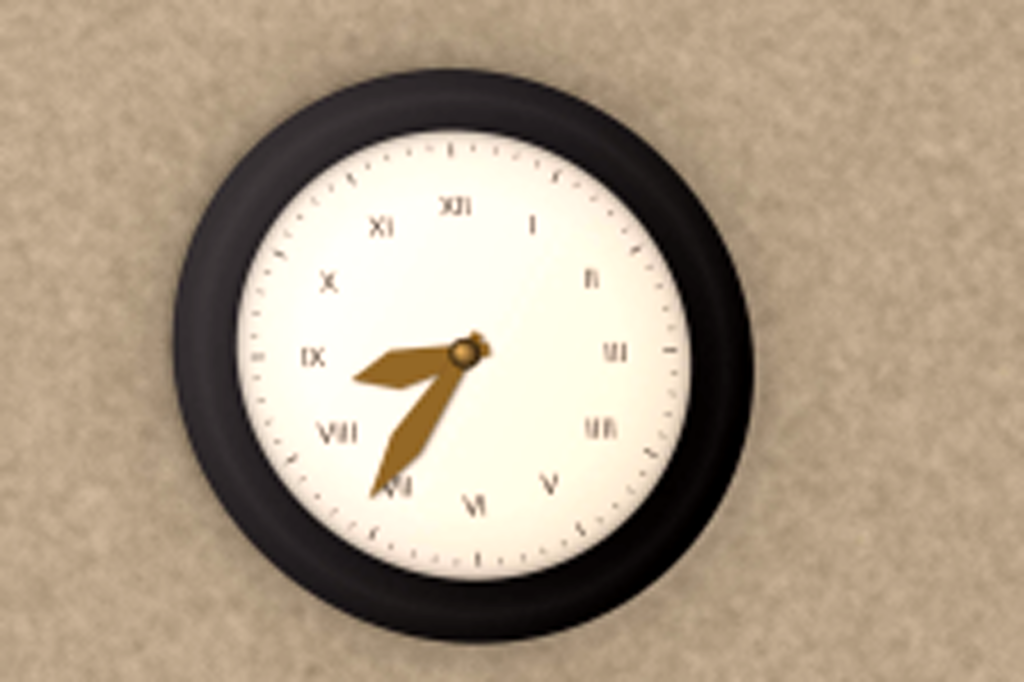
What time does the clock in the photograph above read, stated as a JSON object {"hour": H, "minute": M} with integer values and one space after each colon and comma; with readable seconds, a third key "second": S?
{"hour": 8, "minute": 36}
